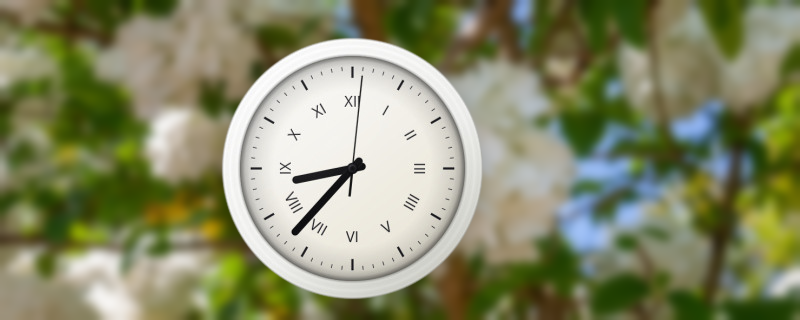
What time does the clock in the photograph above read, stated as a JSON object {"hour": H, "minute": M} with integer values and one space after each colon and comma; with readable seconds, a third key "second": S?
{"hour": 8, "minute": 37, "second": 1}
